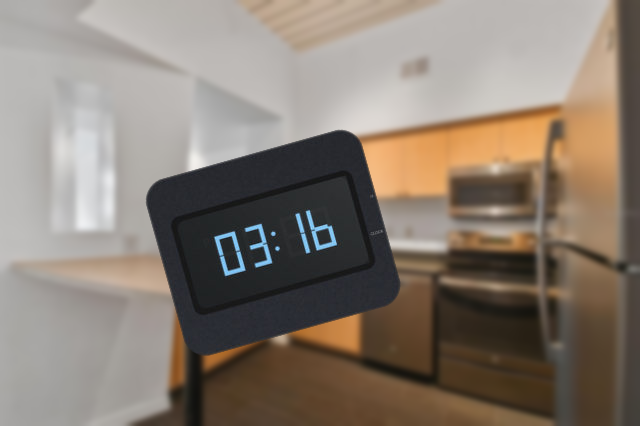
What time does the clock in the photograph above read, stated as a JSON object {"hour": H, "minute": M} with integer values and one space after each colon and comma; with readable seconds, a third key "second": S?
{"hour": 3, "minute": 16}
